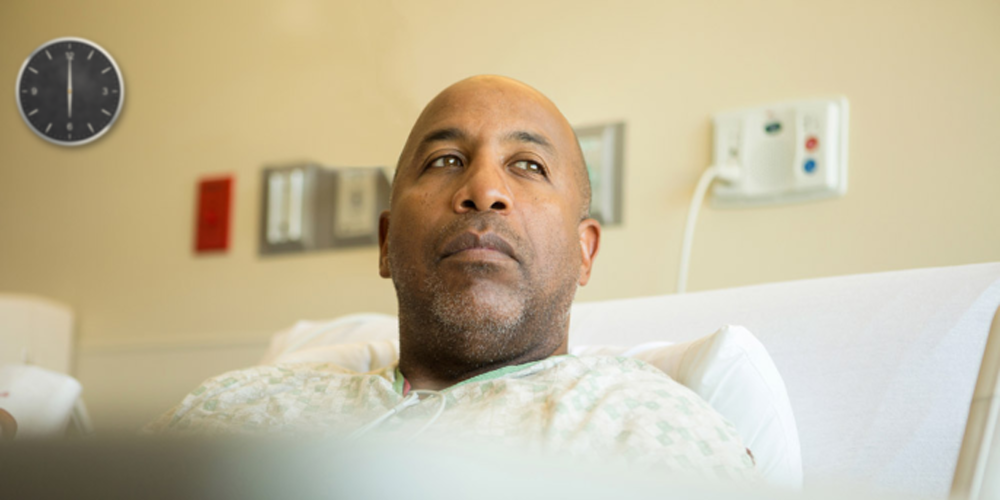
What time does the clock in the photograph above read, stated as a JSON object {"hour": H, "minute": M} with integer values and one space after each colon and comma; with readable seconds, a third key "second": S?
{"hour": 6, "minute": 0}
